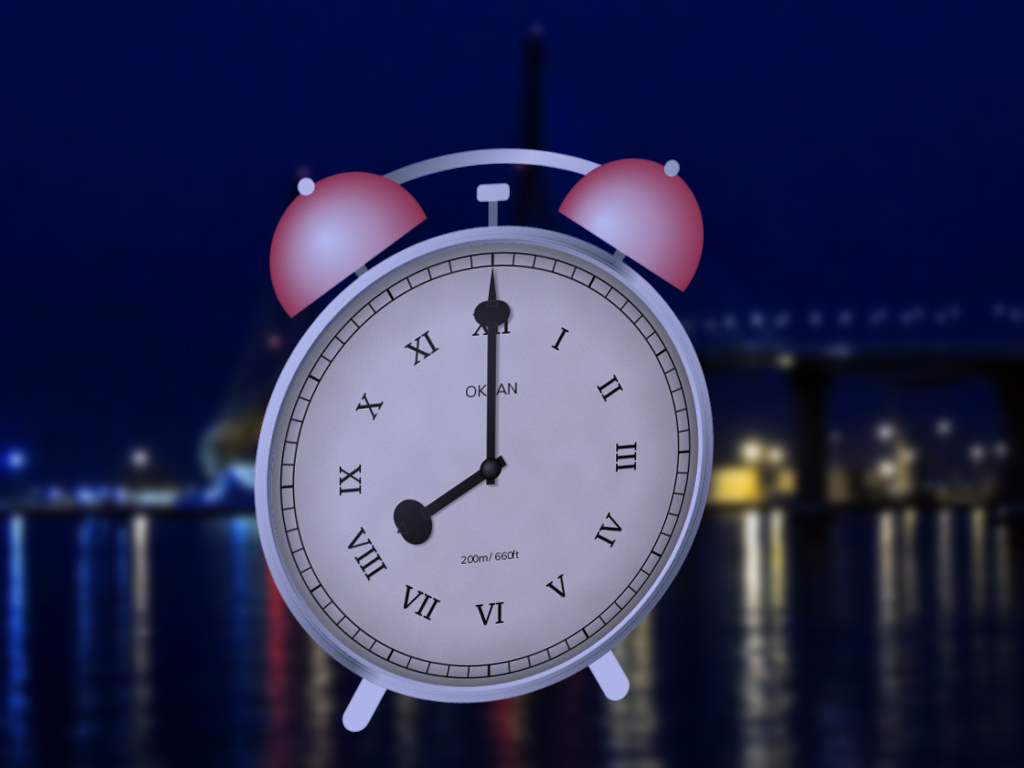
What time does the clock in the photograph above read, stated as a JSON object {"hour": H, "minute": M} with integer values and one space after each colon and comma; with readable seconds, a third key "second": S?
{"hour": 8, "minute": 0}
